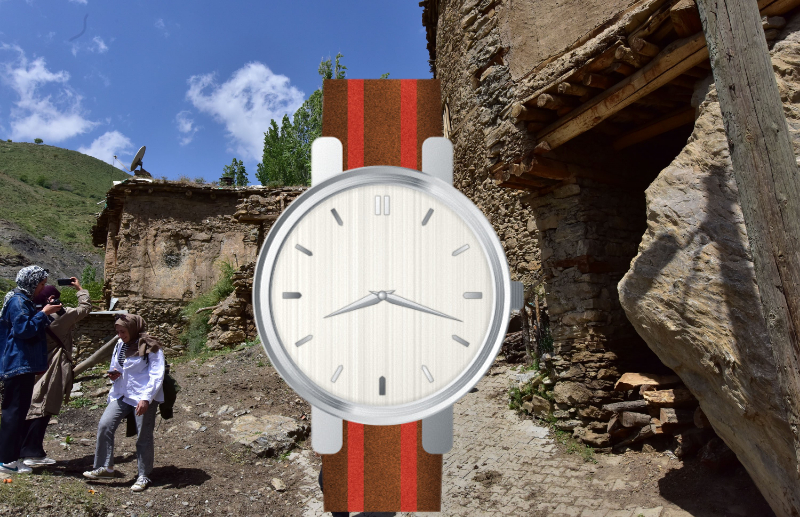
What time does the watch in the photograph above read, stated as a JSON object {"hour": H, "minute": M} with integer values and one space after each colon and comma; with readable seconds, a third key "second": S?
{"hour": 8, "minute": 18}
